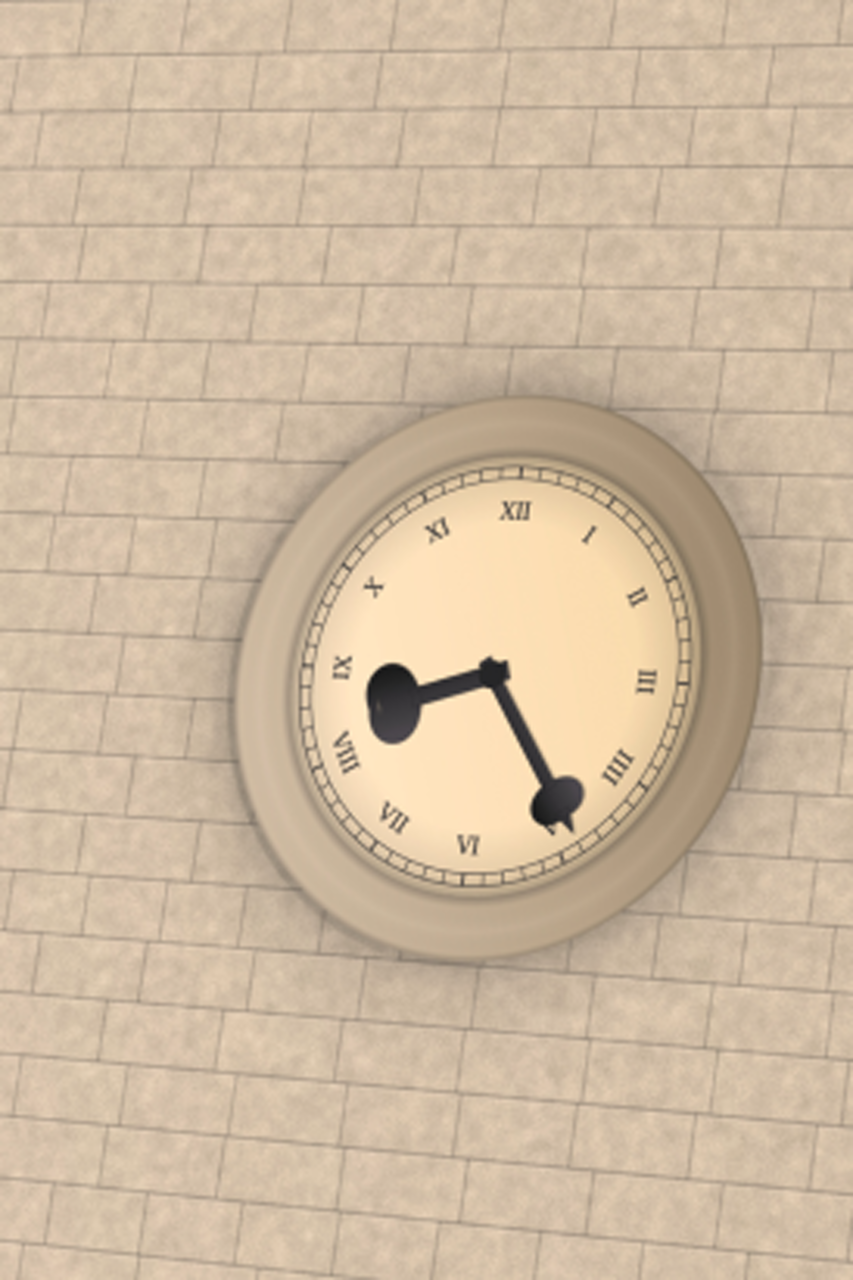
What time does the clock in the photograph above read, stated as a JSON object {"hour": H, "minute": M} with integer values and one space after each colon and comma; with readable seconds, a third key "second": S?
{"hour": 8, "minute": 24}
